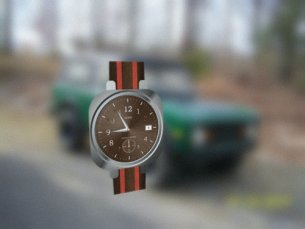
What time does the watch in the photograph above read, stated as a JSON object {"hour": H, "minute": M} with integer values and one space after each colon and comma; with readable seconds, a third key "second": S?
{"hour": 8, "minute": 55}
